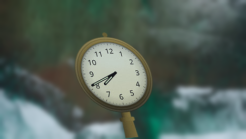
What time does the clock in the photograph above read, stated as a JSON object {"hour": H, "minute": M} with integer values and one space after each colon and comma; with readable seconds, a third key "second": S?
{"hour": 7, "minute": 41}
